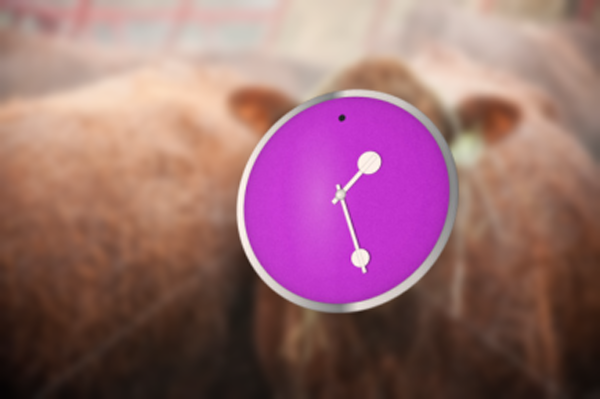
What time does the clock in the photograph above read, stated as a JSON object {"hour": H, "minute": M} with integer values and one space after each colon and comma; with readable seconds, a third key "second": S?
{"hour": 1, "minute": 27}
